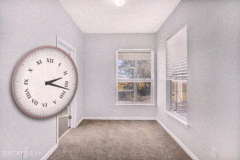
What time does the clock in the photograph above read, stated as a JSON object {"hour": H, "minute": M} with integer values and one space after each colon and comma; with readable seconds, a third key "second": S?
{"hour": 2, "minute": 17}
